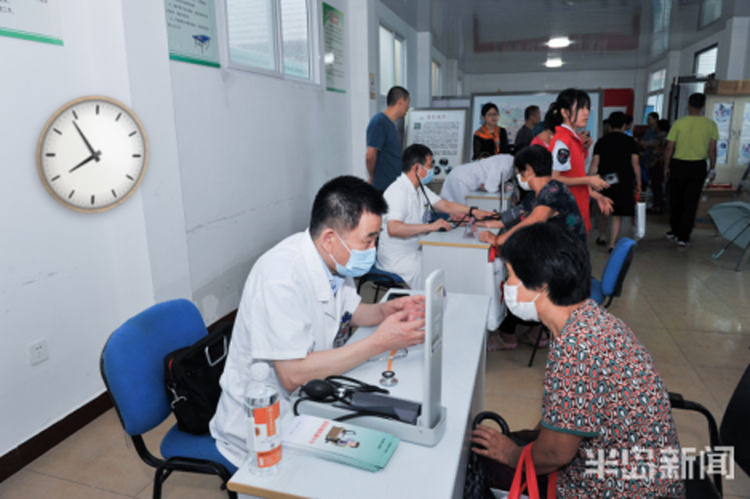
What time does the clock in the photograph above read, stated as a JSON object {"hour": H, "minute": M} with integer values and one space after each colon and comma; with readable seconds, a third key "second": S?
{"hour": 7, "minute": 54}
